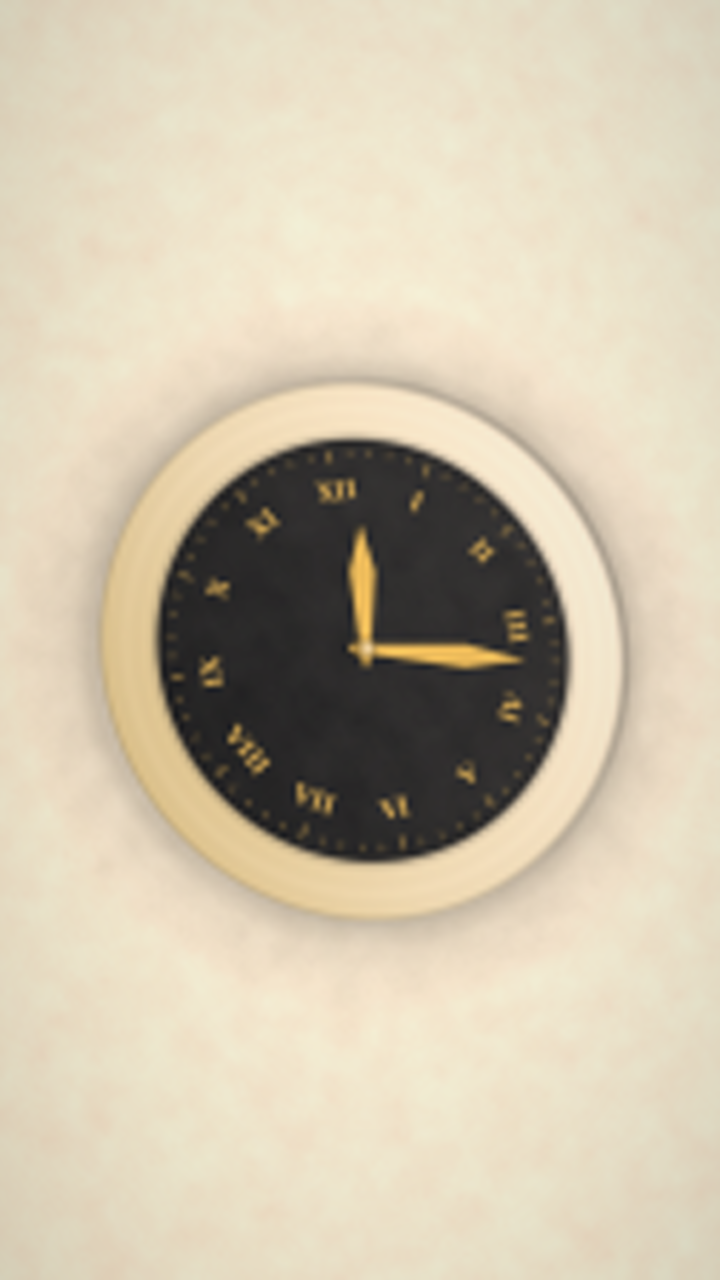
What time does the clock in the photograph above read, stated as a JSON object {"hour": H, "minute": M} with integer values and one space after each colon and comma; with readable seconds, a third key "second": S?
{"hour": 12, "minute": 17}
